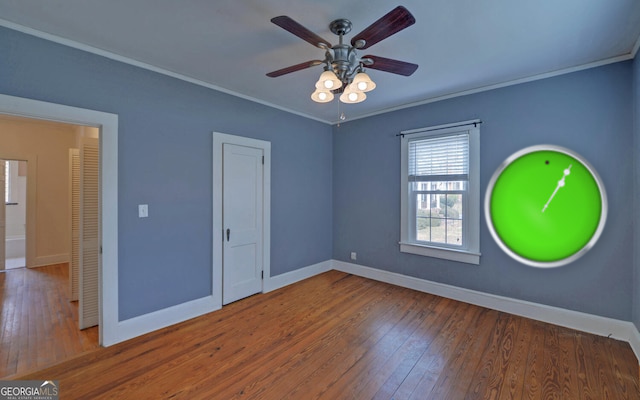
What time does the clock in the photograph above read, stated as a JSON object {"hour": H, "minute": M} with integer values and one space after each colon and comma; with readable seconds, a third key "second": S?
{"hour": 1, "minute": 5}
